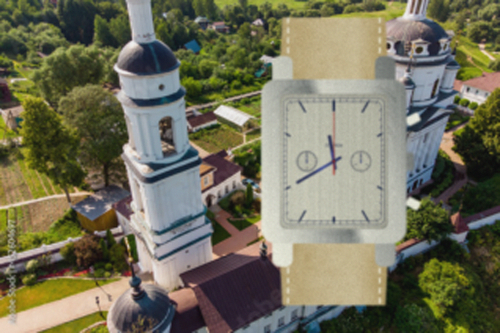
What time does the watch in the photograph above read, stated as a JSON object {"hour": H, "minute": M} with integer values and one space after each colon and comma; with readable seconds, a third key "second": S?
{"hour": 11, "minute": 40}
